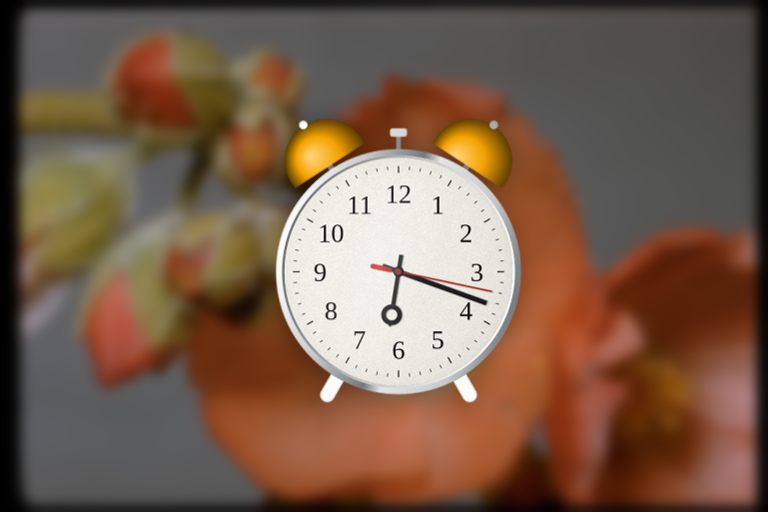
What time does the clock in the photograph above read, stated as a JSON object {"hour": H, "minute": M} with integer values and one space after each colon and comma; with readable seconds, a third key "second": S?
{"hour": 6, "minute": 18, "second": 17}
